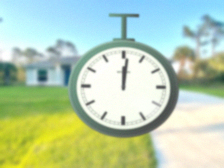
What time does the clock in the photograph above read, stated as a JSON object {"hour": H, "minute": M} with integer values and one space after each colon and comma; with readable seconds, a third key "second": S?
{"hour": 12, "minute": 1}
